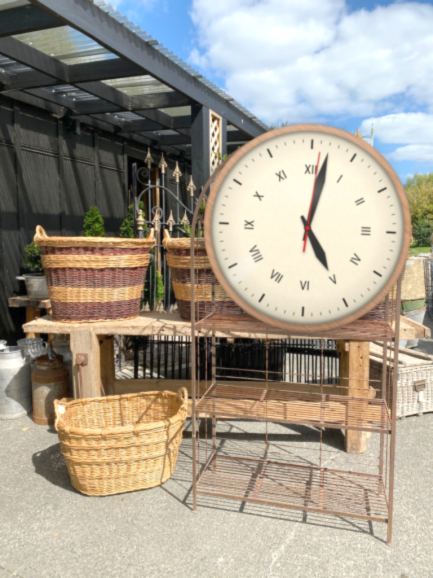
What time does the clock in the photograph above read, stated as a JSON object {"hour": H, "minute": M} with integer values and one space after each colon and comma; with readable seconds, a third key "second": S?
{"hour": 5, "minute": 2, "second": 1}
